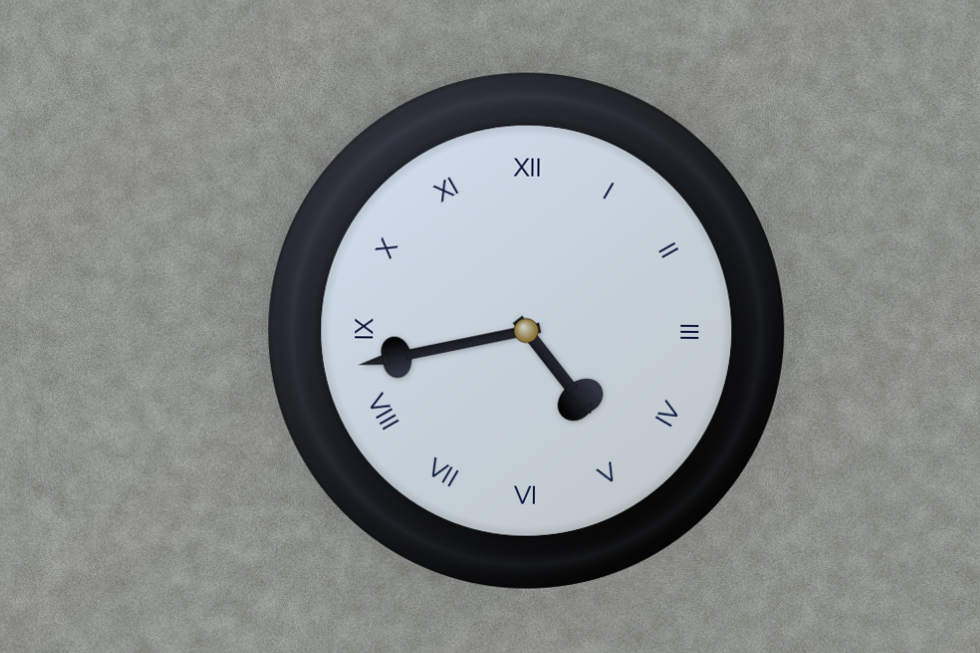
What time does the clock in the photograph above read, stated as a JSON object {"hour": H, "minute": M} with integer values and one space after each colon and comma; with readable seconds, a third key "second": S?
{"hour": 4, "minute": 43}
